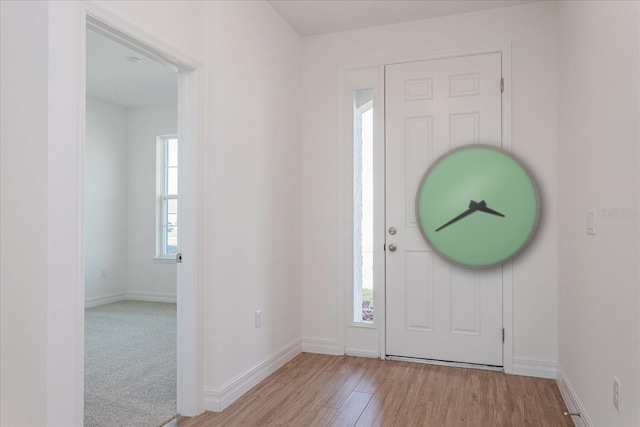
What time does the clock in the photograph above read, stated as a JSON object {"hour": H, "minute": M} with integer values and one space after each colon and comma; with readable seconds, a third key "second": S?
{"hour": 3, "minute": 40}
